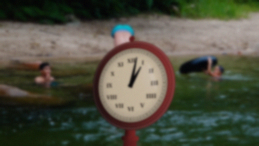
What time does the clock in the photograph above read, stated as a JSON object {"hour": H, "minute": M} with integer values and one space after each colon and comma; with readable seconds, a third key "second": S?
{"hour": 1, "minute": 2}
